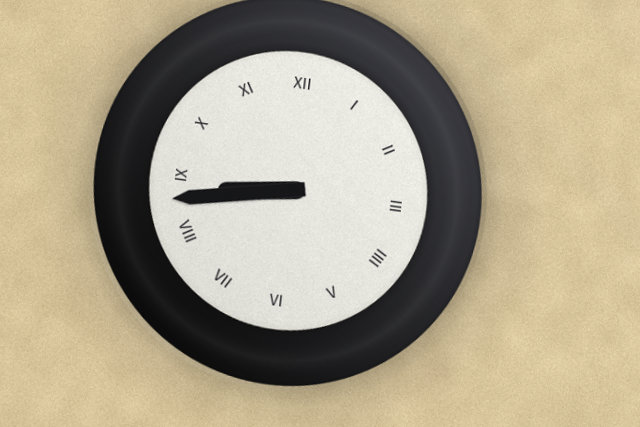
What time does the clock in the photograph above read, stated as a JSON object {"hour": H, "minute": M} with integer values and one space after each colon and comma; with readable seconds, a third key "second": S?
{"hour": 8, "minute": 43}
